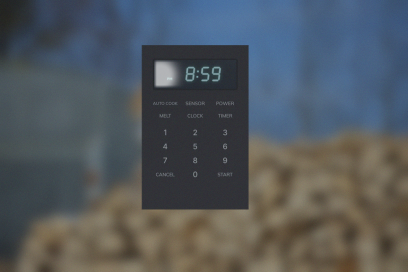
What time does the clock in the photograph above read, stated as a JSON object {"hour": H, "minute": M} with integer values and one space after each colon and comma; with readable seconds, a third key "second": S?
{"hour": 8, "minute": 59}
